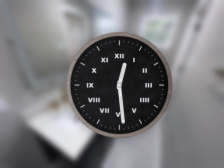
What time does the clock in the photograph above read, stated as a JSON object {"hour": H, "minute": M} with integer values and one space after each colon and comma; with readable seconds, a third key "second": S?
{"hour": 12, "minute": 29}
